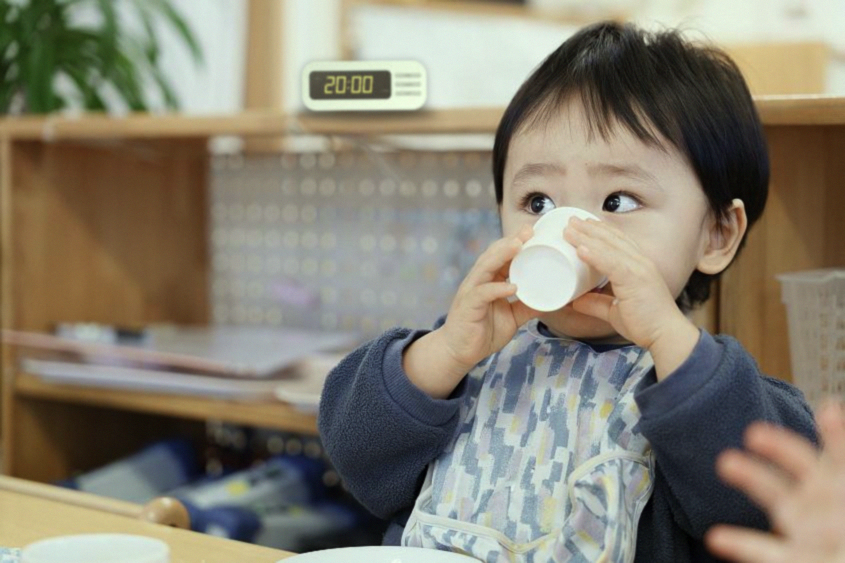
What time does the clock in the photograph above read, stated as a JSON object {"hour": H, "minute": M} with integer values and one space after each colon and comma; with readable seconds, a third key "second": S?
{"hour": 20, "minute": 0}
